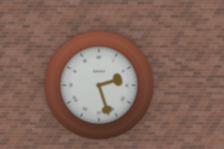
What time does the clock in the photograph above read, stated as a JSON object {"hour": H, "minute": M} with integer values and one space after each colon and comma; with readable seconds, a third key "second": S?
{"hour": 2, "minute": 27}
